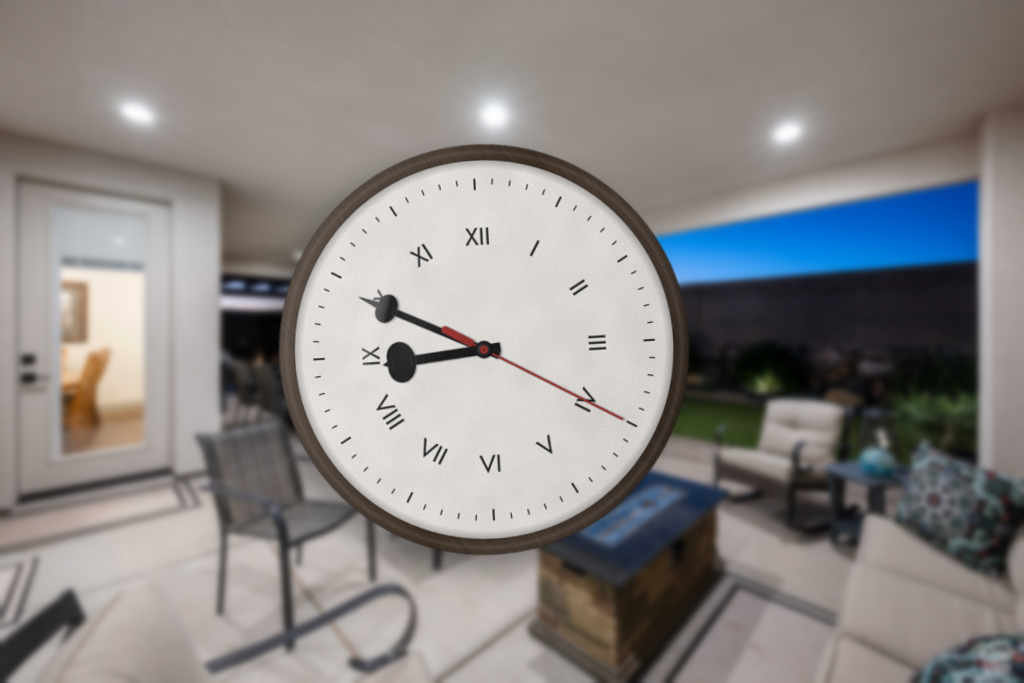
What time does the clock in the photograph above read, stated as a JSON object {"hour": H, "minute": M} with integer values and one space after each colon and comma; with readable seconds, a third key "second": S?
{"hour": 8, "minute": 49, "second": 20}
